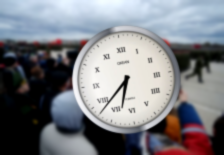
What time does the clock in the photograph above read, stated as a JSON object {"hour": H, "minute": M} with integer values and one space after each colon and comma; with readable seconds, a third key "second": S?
{"hour": 6, "minute": 38}
